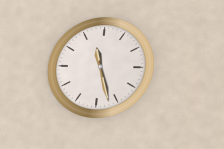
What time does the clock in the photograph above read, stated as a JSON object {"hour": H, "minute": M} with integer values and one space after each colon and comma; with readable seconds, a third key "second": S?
{"hour": 11, "minute": 27}
